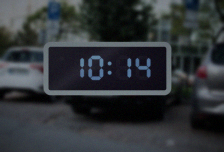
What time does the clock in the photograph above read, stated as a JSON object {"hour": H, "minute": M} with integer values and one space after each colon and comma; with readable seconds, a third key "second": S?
{"hour": 10, "minute": 14}
